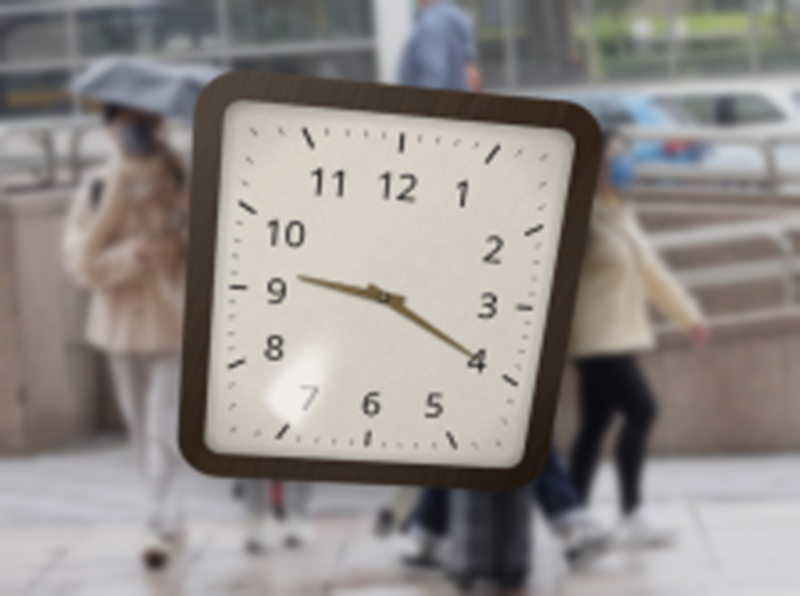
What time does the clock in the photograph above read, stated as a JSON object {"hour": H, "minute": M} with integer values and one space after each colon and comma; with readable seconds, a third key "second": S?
{"hour": 9, "minute": 20}
